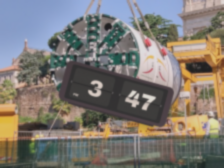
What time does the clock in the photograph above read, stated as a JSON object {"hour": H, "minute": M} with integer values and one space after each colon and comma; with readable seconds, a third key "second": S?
{"hour": 3, "minute": 47}
